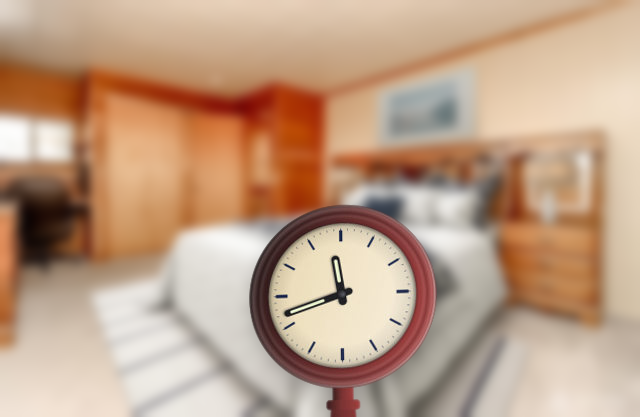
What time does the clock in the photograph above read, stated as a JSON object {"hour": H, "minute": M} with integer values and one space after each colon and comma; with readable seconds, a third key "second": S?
{"hour": 11, "minute": 42}
